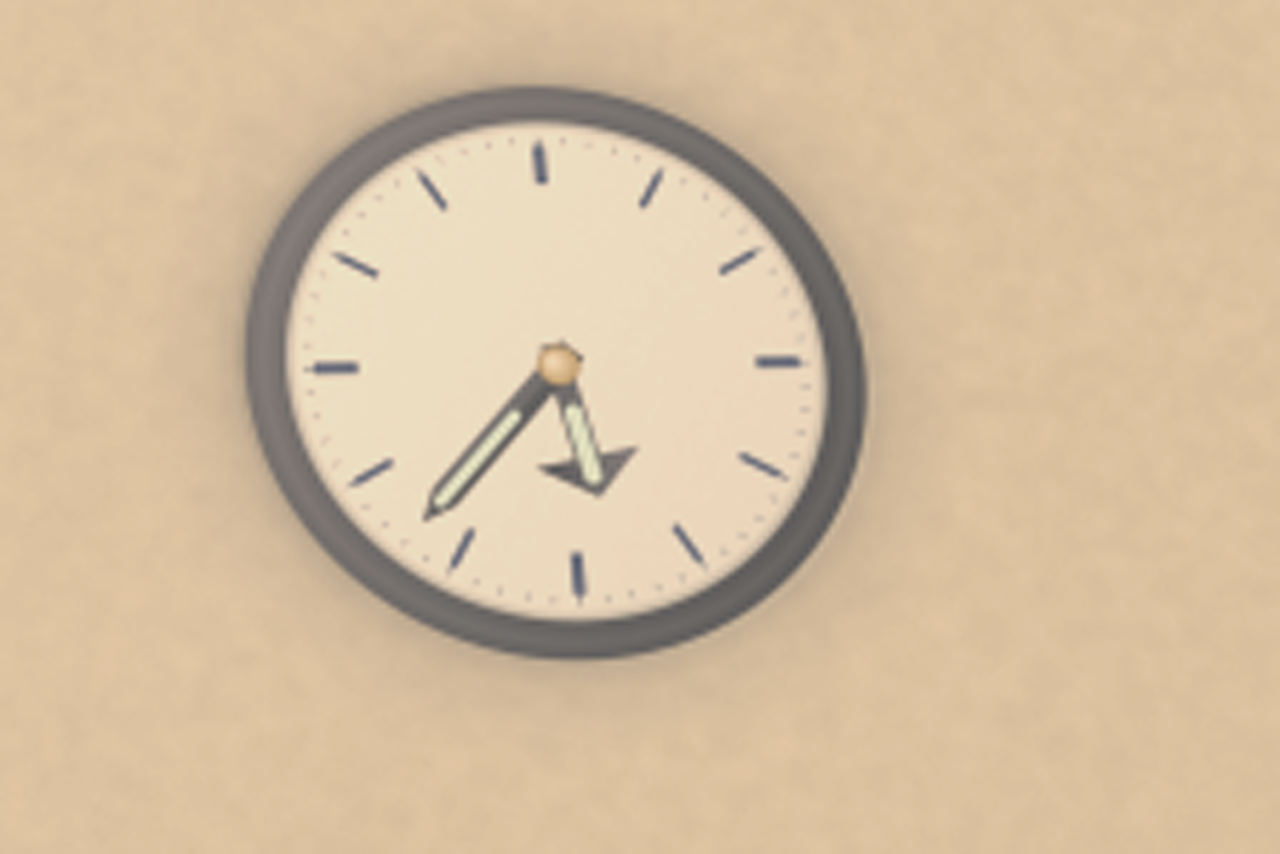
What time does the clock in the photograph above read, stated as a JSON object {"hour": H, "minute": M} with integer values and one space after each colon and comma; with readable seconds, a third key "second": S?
{"hour": 5, "minute": 37}
